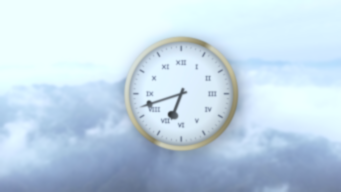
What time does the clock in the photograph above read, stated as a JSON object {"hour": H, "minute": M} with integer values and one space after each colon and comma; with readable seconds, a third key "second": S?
{"hour": 6, "minute": 42}
